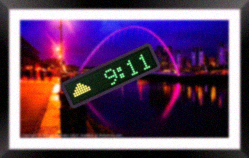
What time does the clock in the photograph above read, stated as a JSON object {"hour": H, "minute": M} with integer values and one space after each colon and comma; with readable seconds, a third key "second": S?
{"hour": 9, "minute": 11}
